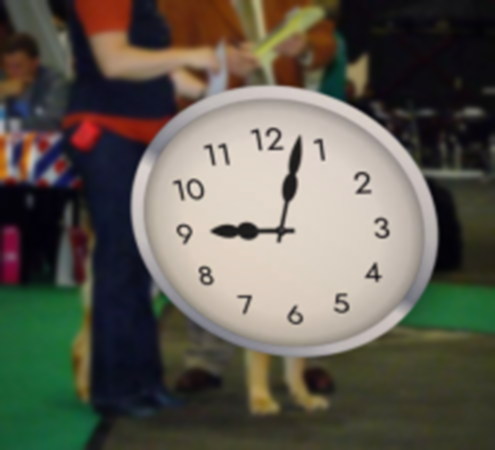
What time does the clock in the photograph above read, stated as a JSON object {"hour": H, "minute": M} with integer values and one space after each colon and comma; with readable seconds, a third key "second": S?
{"hour": 9, "minute": 3}
